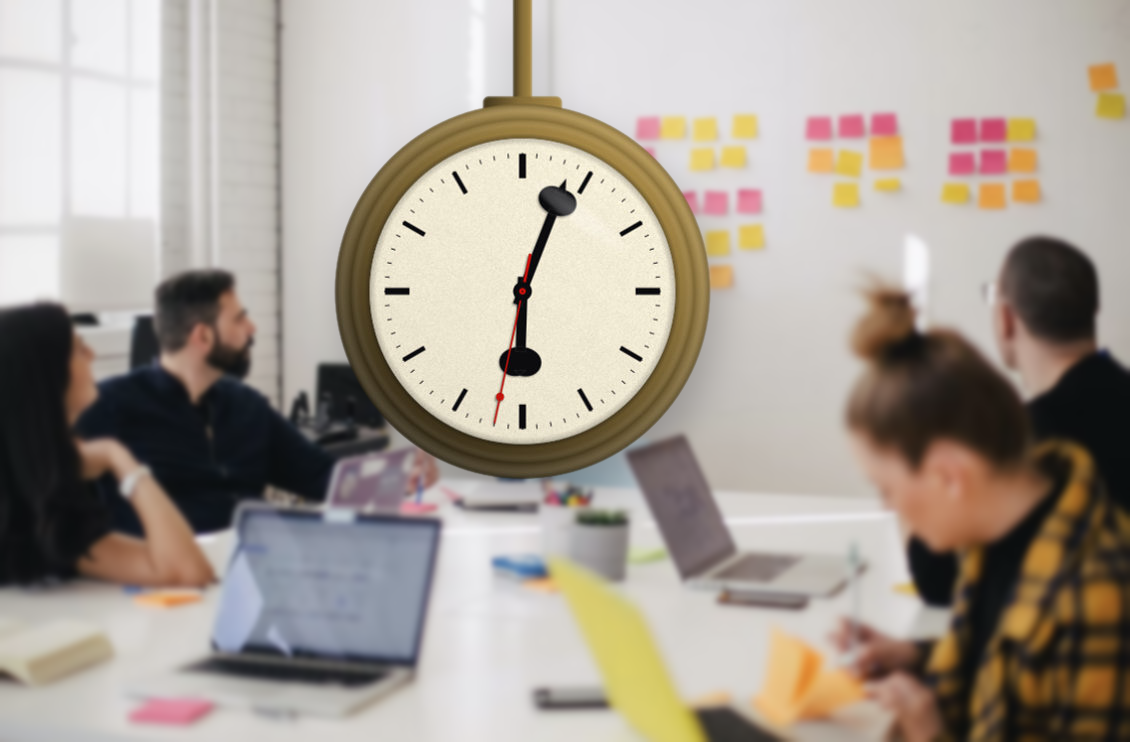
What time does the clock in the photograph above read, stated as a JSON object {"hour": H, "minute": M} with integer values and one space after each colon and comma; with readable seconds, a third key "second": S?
{"hour": 6, "minute": 3, "second": 32}
